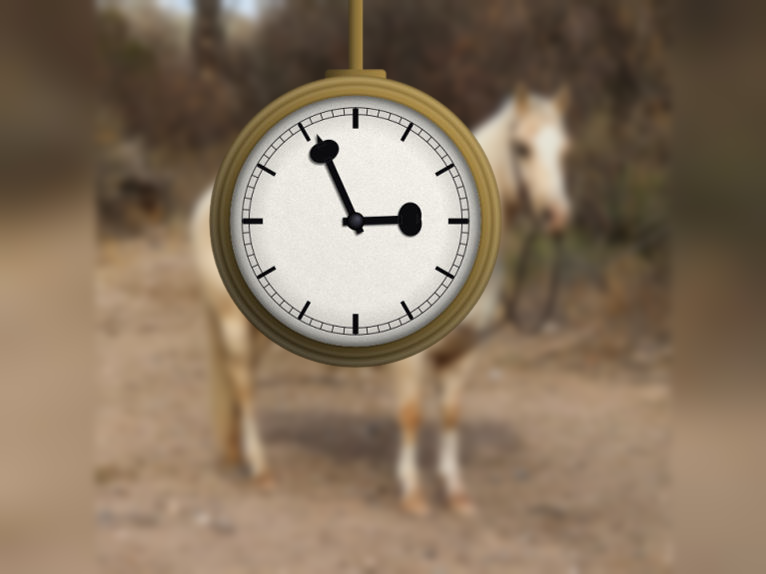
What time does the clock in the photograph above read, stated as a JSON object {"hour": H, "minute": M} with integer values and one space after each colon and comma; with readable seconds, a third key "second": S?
{"hour": 2, "minute": 56}
